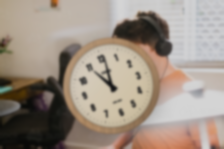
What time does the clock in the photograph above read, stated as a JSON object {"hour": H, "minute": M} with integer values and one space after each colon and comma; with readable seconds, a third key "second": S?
{"hour": 11, "minute": 1}
